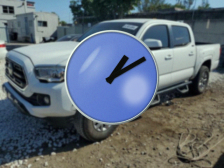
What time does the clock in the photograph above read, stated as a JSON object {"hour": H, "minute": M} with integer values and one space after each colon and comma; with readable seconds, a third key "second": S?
{"hour": 1, "minute": 10}
